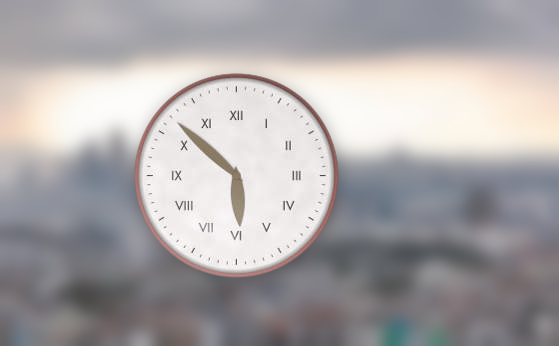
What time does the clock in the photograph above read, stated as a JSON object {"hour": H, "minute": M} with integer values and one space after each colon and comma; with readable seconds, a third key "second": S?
{"hour": 5, "minute": 52}
